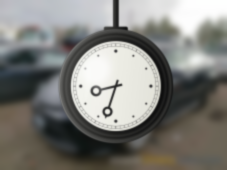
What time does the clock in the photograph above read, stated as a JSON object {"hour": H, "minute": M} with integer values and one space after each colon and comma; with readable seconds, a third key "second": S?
{"hour": 8, "minute": 33}
